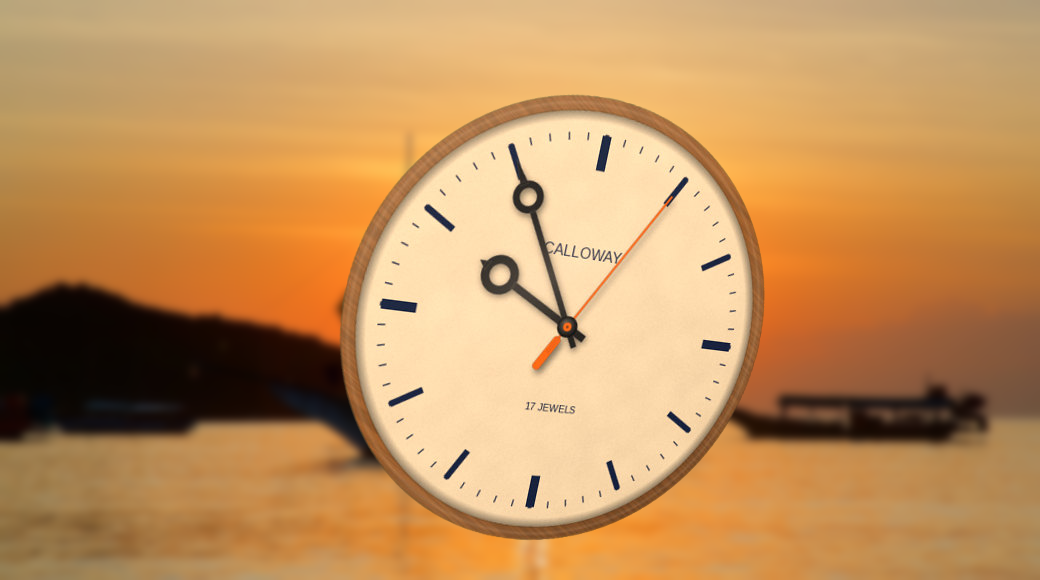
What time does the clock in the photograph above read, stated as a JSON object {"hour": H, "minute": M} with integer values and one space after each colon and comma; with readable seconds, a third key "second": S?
{"hour": 9, "minute": 55, "second": 5}
